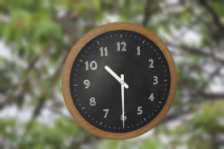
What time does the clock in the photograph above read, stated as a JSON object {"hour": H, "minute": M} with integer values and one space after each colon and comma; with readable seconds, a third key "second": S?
{"hour": 10, "minute": 30}
